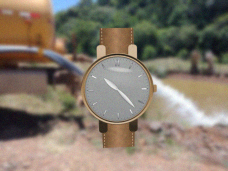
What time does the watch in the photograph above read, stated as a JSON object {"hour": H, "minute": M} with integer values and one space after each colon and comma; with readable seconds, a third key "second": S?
{"hour": 10, "minute": 23}
